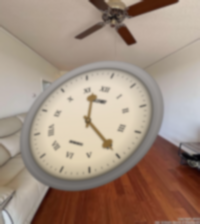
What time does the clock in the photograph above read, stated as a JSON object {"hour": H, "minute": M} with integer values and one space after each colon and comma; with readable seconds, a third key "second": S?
{"hour": 11, "minute": 20}
